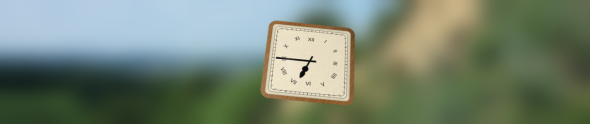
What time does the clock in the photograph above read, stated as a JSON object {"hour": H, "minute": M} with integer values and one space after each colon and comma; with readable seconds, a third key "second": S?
{"hour": 6, "minute": 45}
